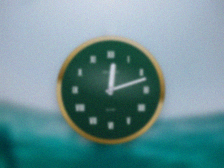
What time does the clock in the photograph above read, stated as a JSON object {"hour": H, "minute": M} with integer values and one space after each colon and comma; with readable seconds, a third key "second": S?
{"hour": 12, "minute": 12}
